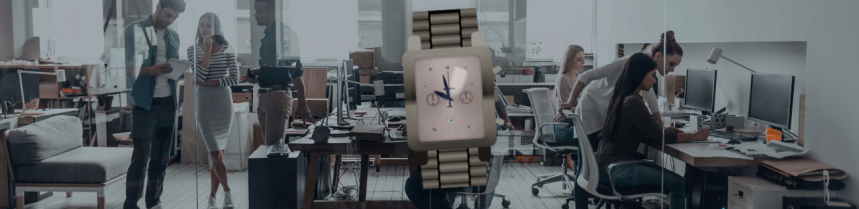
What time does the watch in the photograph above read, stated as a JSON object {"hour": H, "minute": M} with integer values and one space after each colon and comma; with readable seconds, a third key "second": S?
{"hour": 9, "minute": 58}
